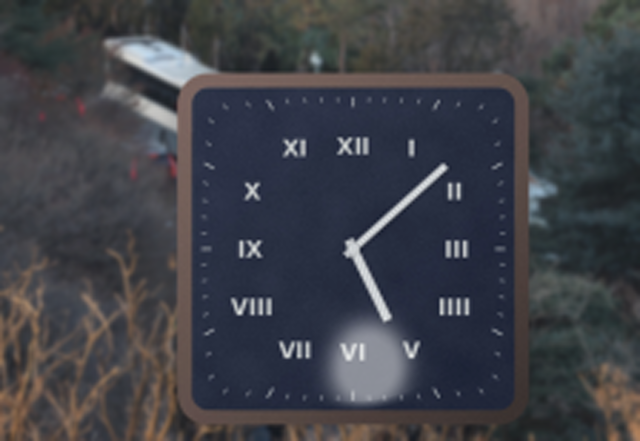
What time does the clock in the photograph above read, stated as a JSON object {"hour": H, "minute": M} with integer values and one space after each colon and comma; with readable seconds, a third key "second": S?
{"hour": 5, "minute": 8}
